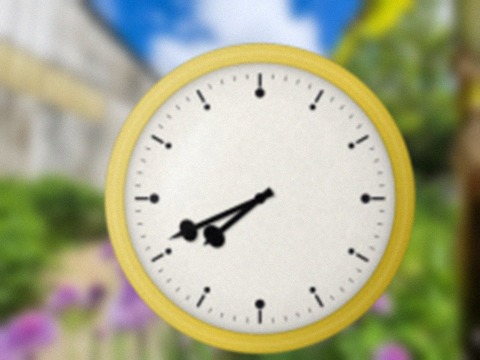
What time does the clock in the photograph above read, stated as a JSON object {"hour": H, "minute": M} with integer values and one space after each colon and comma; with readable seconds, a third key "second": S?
{"hour": 7, "minute": 41}
